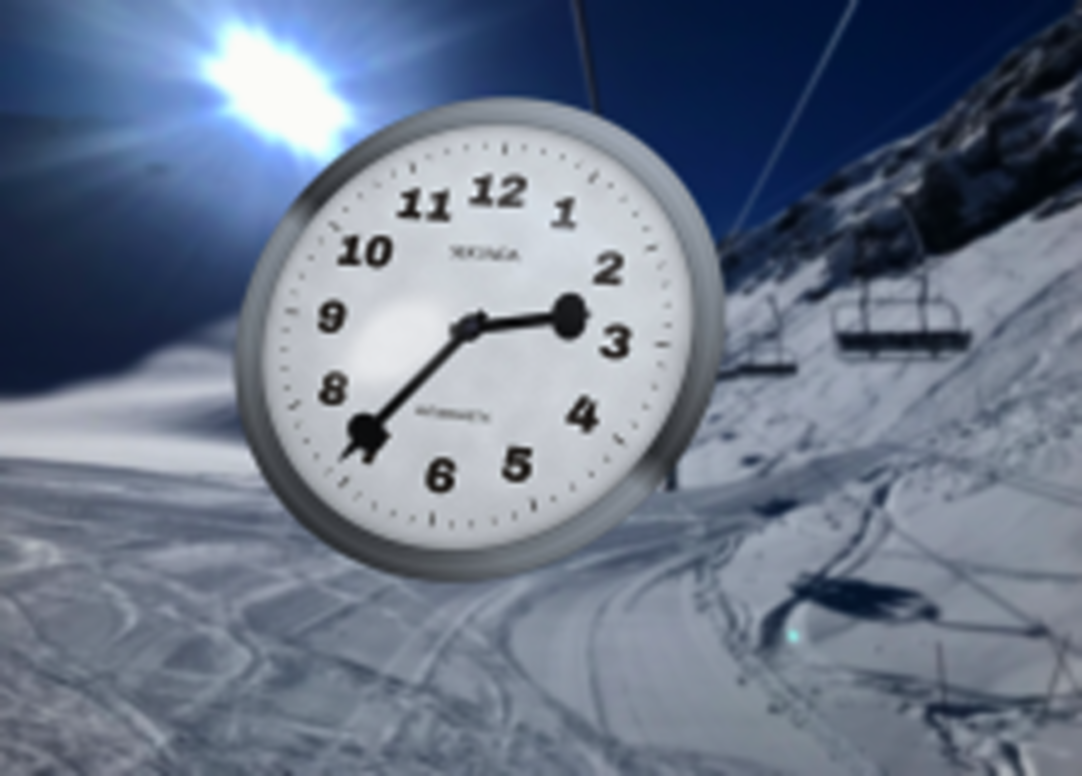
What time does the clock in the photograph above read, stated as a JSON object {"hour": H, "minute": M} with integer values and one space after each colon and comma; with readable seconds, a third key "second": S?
{"hour": 2, "minute": 36}
